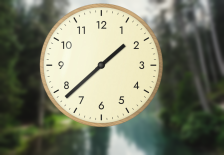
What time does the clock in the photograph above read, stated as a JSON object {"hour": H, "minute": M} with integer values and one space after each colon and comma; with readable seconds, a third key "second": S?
{"hour": 1, "minute": 38}
